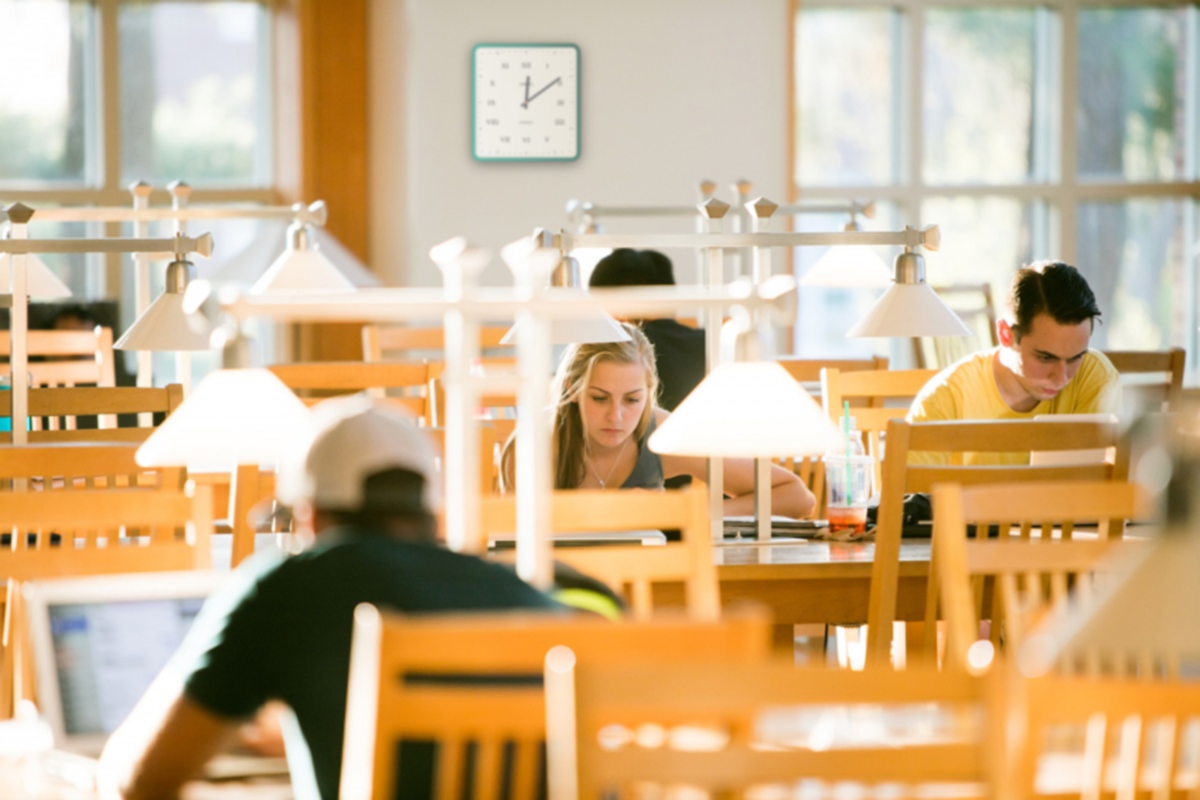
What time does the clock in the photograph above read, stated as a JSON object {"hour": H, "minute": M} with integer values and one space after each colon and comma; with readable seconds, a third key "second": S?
{"hour": 12, "minute": 9}
